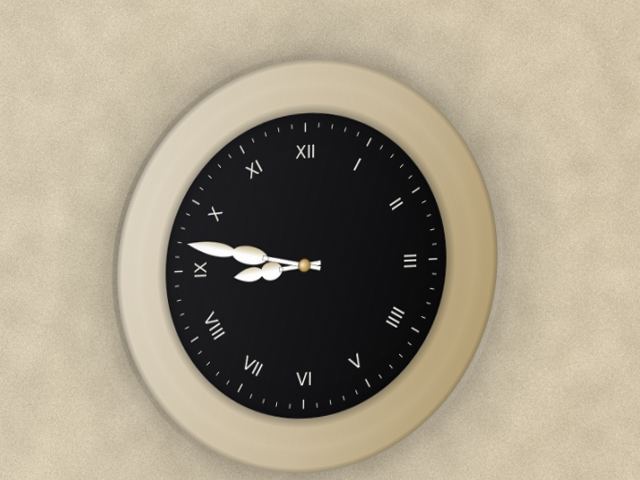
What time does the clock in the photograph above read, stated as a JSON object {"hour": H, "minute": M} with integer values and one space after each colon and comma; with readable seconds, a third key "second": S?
{"hour": 8, "minute": 47}
